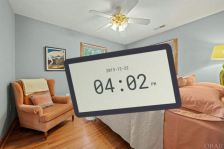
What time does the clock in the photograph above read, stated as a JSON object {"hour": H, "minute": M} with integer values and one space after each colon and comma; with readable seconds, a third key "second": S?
{"hour": 4, "minute": 2}
